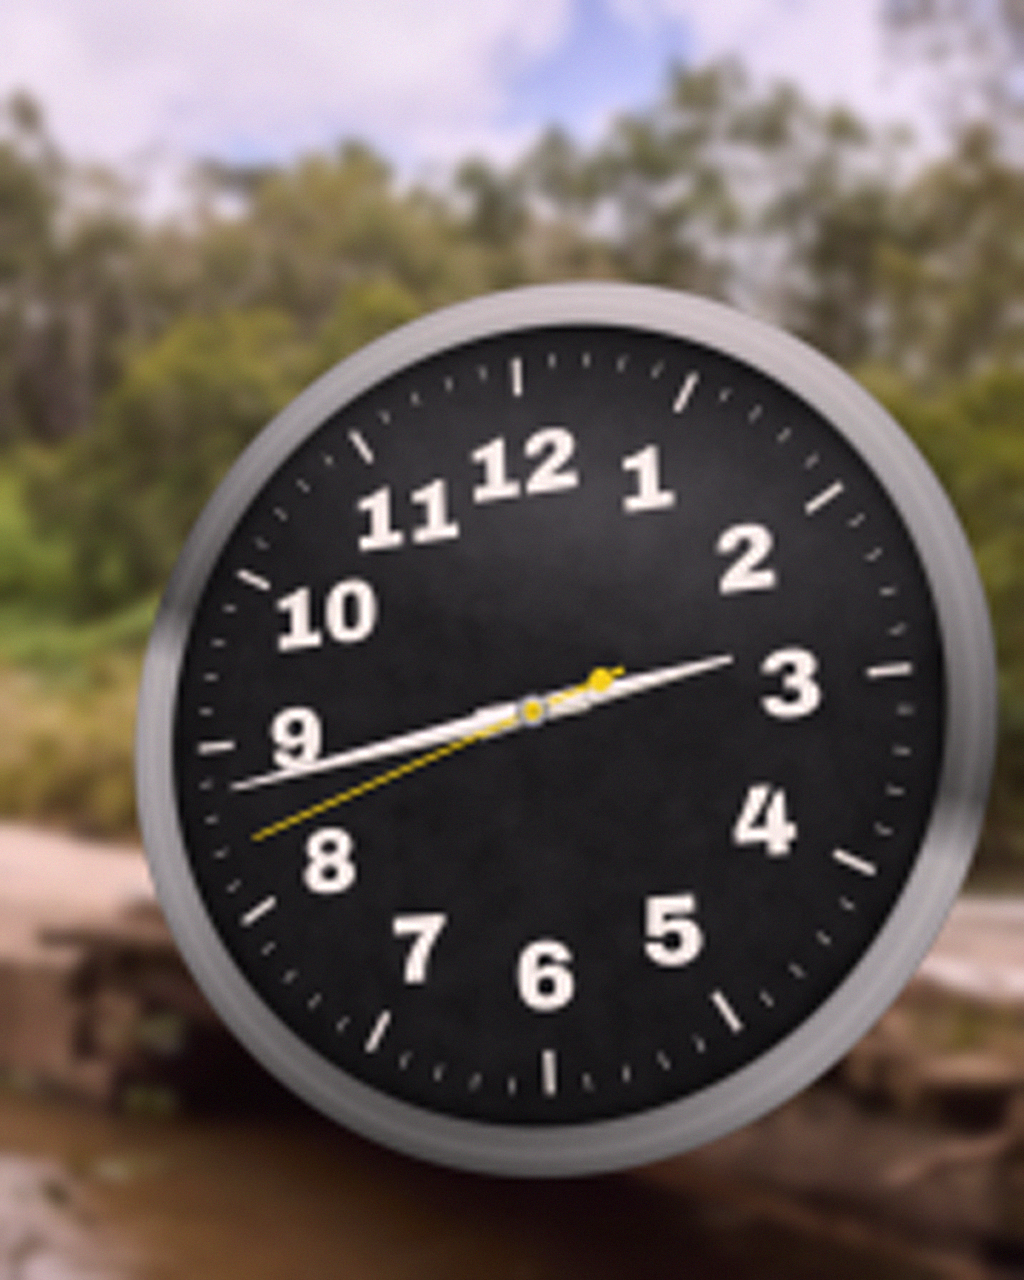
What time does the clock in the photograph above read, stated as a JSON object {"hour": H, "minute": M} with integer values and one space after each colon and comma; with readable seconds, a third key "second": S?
{"hour": 2, "minute": 43, "second": 42}
